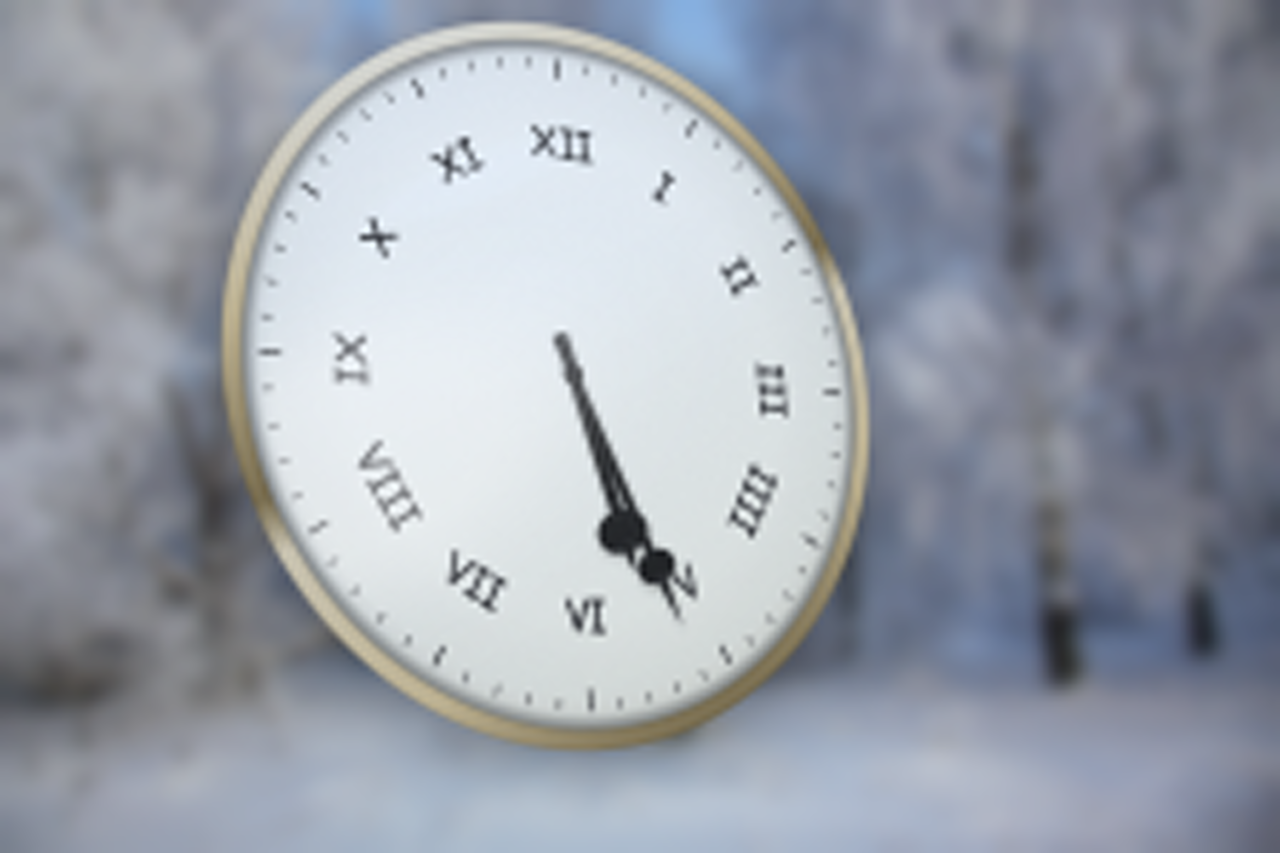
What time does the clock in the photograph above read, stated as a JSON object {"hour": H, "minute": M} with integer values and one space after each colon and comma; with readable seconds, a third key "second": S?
{"hour": 5, "minute": 26}
